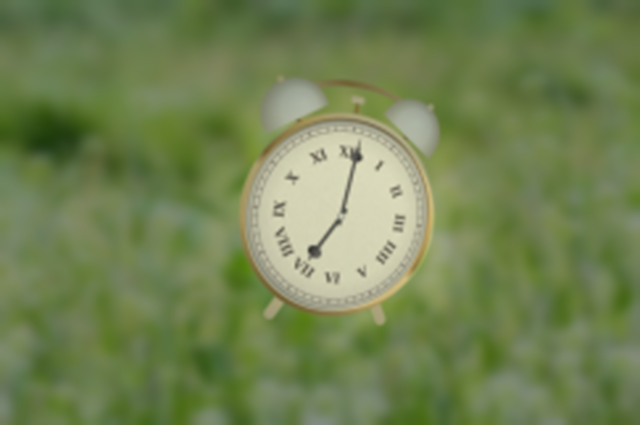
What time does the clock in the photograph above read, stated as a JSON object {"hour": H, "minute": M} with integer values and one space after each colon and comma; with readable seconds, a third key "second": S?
{"hour": 7, "minute": 1}
